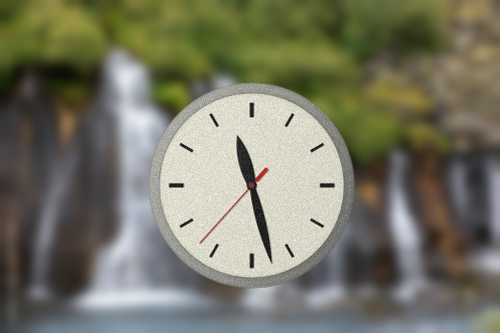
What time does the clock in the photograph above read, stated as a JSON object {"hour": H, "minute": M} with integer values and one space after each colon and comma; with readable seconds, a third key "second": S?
{"hour": 11, "minute": 27, "second": 37}
